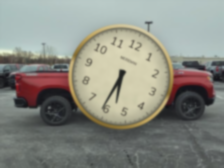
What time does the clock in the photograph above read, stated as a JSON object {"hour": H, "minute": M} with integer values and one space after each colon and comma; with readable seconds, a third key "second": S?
{"hour": 5, "minute": 31}
